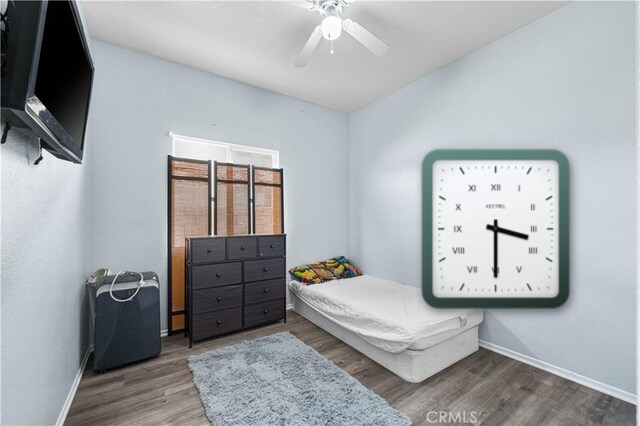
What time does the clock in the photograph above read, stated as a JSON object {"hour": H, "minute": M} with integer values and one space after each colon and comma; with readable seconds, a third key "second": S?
{"hour": 3, "minute": 30}
